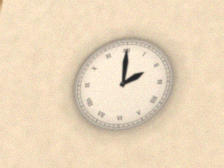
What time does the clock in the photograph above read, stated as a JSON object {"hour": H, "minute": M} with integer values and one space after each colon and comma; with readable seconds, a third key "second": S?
{"hour": 2, "minute": 0}
